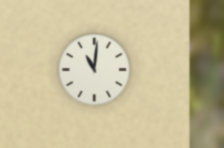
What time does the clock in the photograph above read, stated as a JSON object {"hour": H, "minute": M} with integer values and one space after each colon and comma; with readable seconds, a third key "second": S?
{"hour": 11, "minute": 1}
